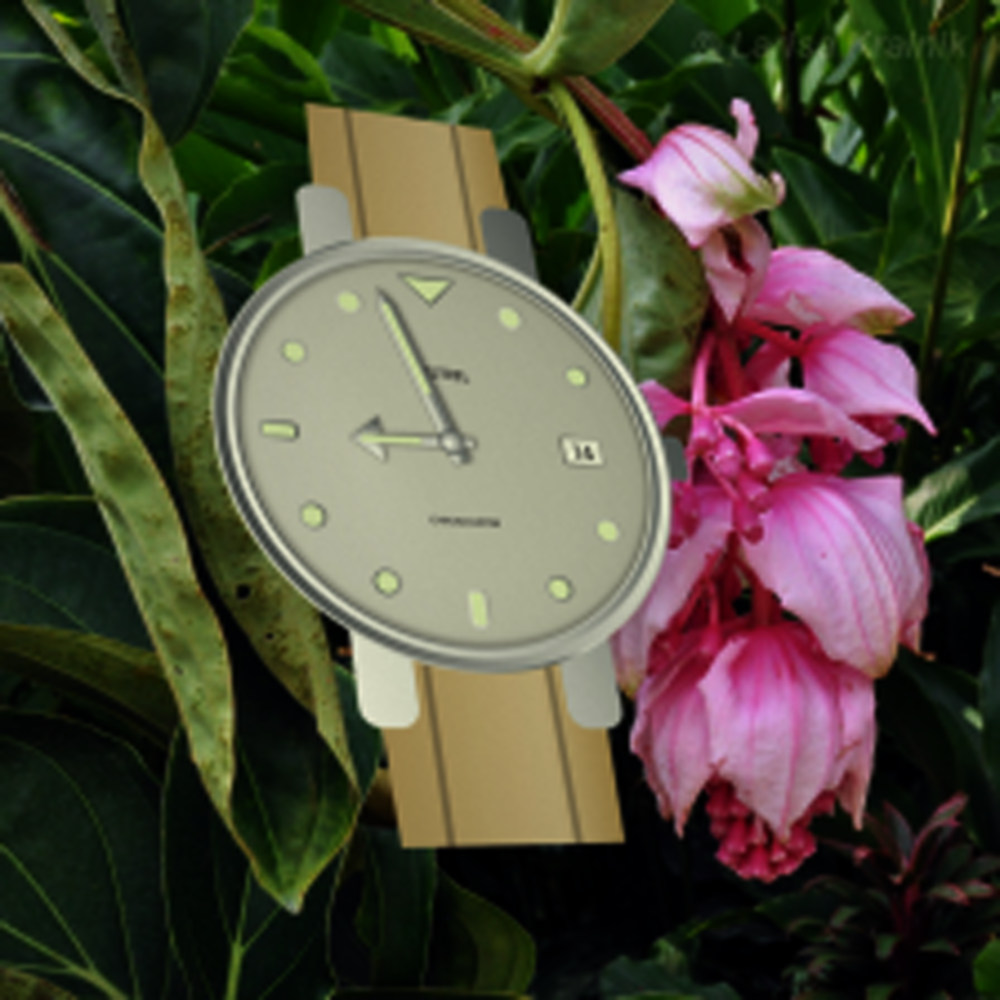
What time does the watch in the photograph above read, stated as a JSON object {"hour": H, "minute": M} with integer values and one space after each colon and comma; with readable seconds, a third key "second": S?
{"hour": 8, "minute": 57}
